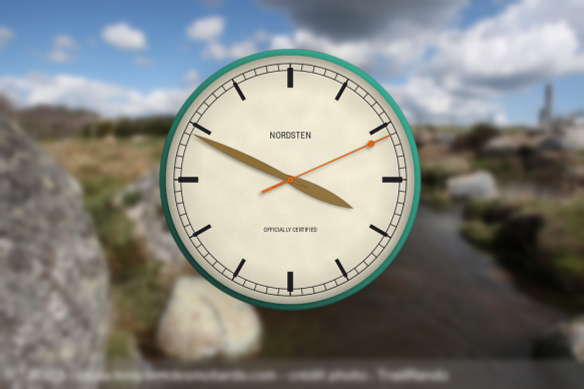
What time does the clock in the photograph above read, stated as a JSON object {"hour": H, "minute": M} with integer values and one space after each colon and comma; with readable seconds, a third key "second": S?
{"hour": 3, "minute": 49, "second": 11}
